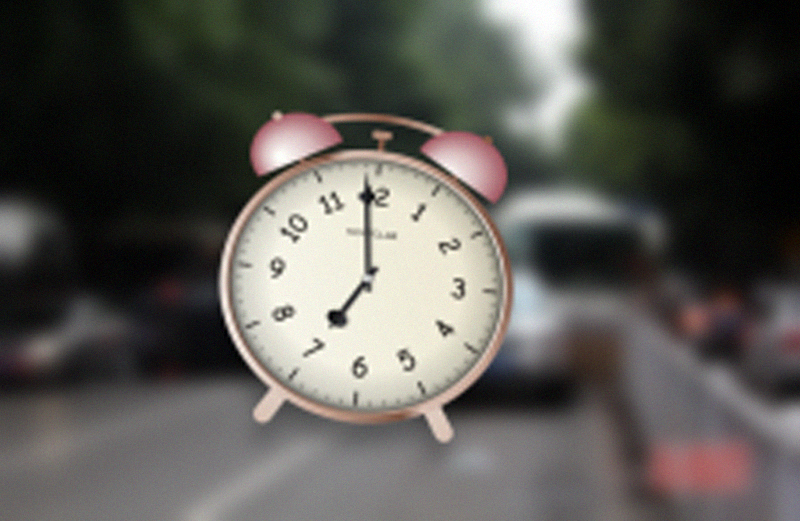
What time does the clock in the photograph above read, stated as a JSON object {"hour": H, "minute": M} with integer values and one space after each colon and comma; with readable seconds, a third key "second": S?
{"hour": 6, "minute": 59}
